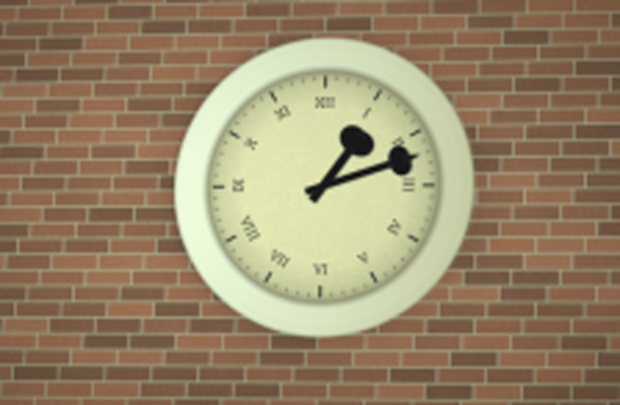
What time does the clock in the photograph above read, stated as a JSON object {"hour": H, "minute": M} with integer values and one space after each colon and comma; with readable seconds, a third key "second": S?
{"hour": 1, "minute": 12}
